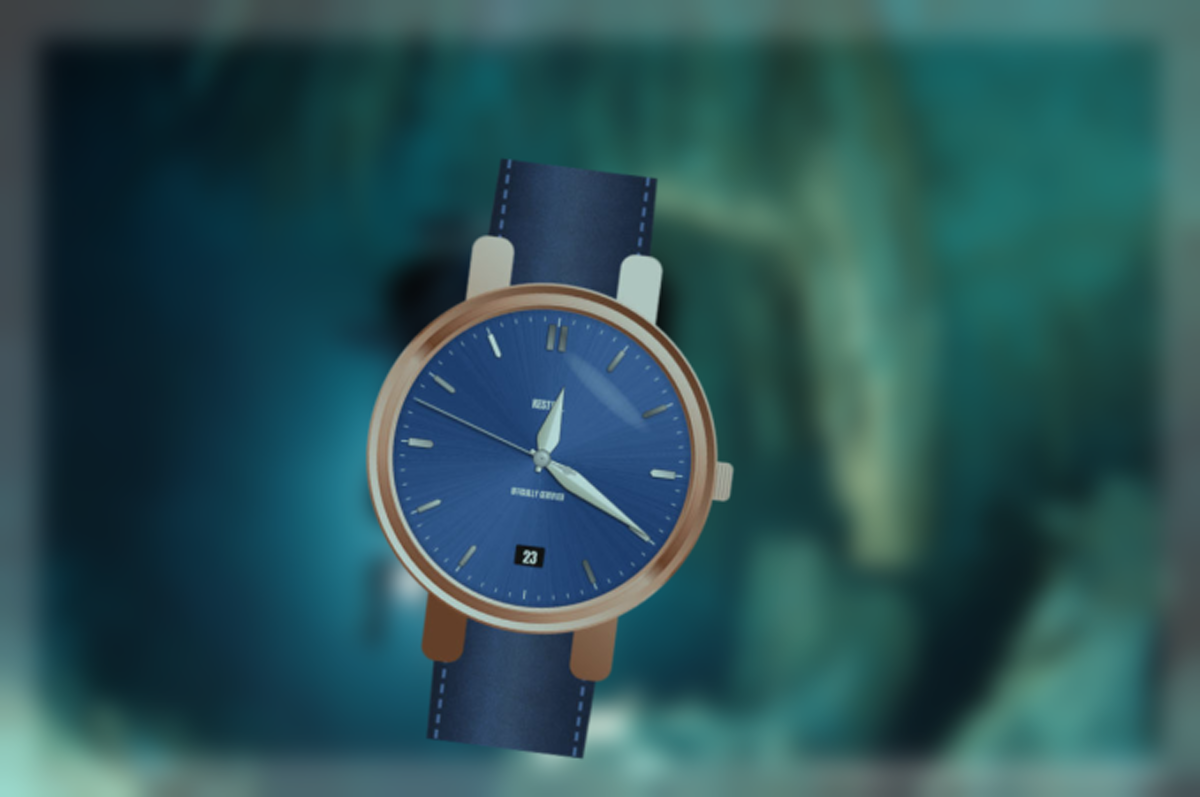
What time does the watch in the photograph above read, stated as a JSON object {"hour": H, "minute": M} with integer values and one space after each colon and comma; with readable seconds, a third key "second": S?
{"hour": 12, "minute": 19, "second": 48}
